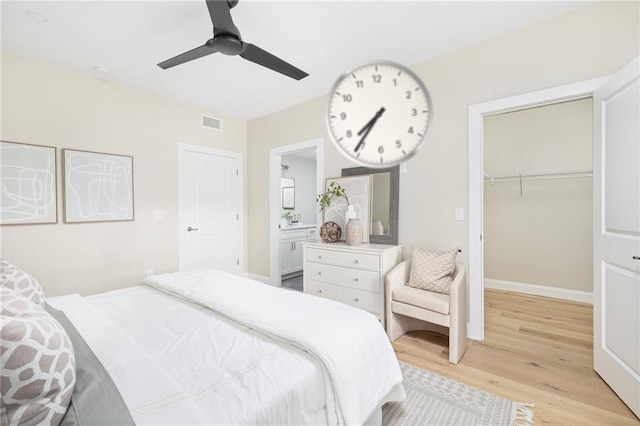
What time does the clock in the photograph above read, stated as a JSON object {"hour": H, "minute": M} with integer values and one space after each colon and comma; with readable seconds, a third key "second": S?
{"hour": 7, "minute": 36}
